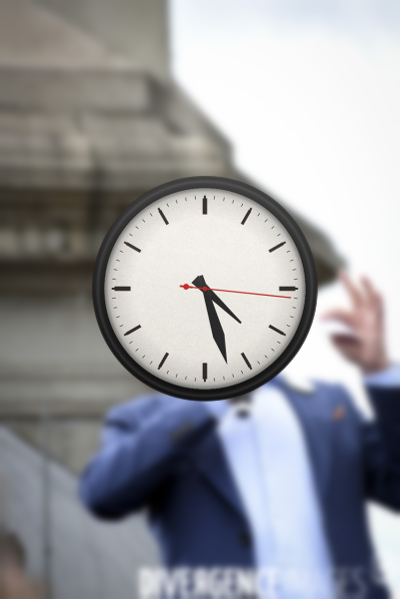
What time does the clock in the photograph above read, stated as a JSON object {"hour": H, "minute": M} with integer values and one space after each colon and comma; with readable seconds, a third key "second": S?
{"hour": 4, "minute": 27, "second": 16}
